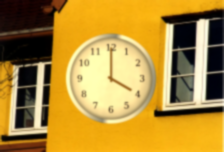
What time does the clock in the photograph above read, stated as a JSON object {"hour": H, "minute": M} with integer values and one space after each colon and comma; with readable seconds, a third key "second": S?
{"hour": 4, "minute": 0}
